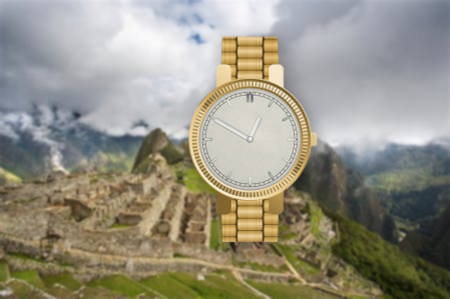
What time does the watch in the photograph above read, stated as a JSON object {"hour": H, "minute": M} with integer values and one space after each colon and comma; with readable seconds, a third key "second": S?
{"hour": 12, "minute": 50}
